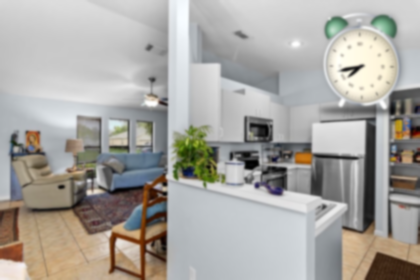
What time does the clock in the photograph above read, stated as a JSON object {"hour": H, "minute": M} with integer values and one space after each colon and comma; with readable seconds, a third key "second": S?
{"hour": 7, "minute": 43}
